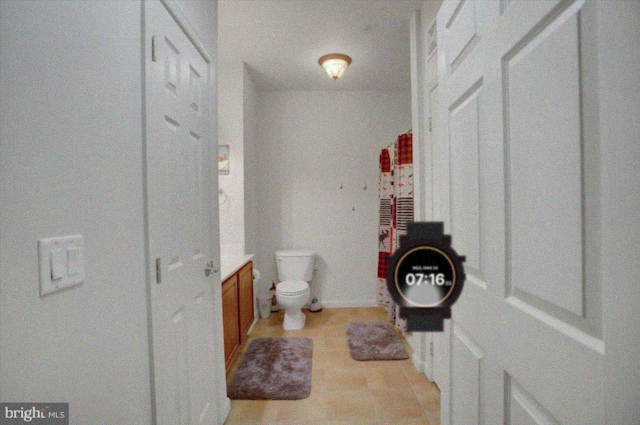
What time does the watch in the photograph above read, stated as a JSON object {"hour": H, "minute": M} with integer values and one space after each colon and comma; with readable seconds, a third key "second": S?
{"hour": 7, "minute": 16}
